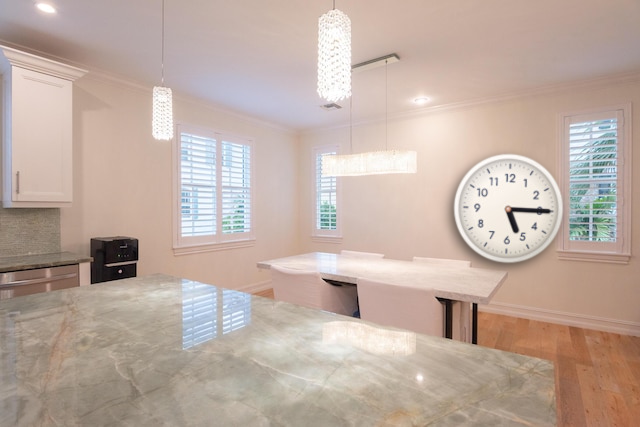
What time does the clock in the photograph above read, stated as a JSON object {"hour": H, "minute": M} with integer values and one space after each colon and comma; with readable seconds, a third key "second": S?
{"hour": 5, "minute": 15}
